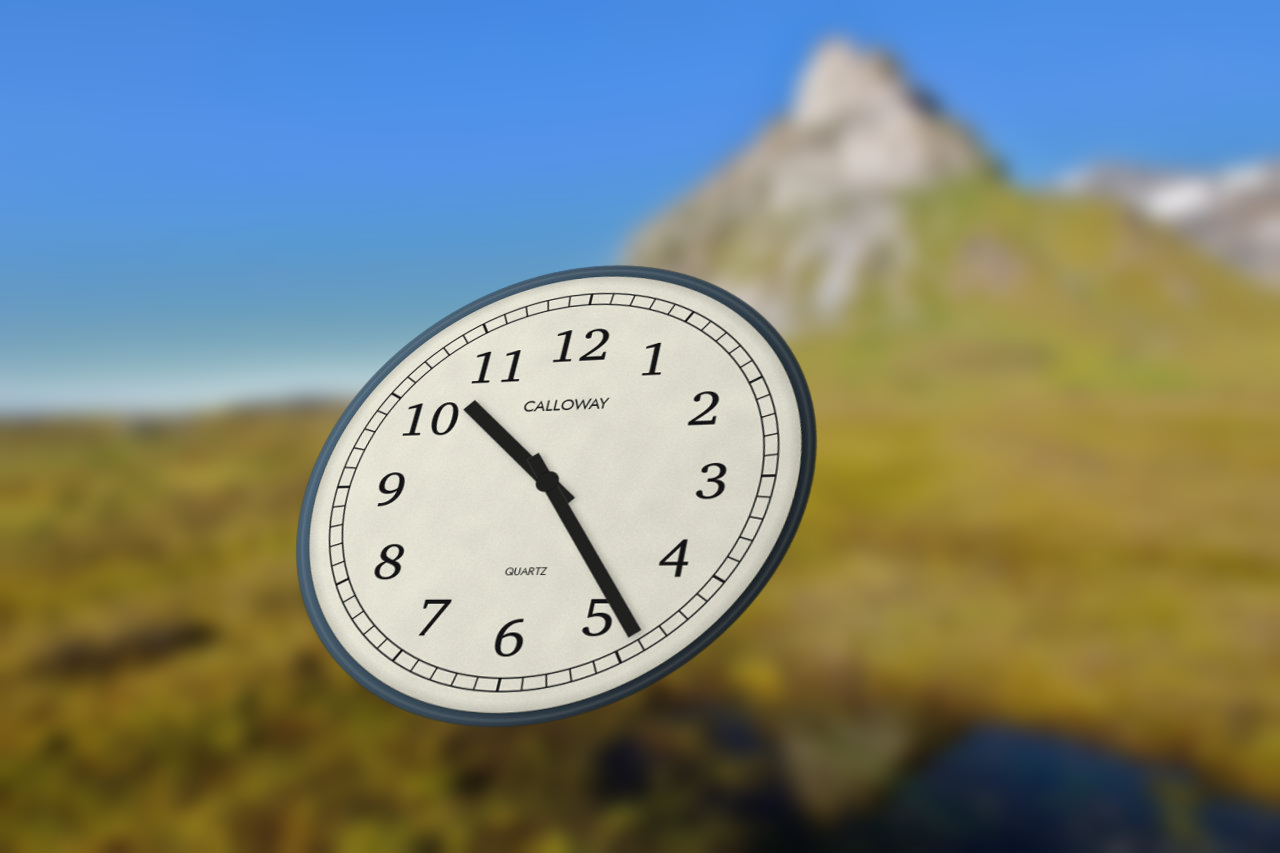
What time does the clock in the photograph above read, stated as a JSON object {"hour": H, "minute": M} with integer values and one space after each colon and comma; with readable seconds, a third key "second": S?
{"hour": 10, "minute": 24}
